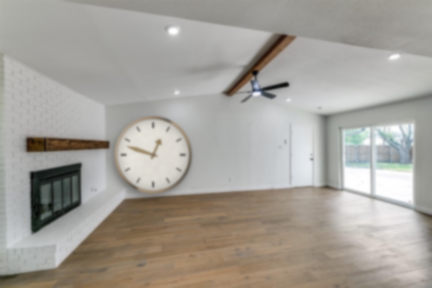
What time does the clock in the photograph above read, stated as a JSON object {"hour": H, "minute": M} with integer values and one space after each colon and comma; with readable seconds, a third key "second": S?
{"hour": 12, "minute": 48}
